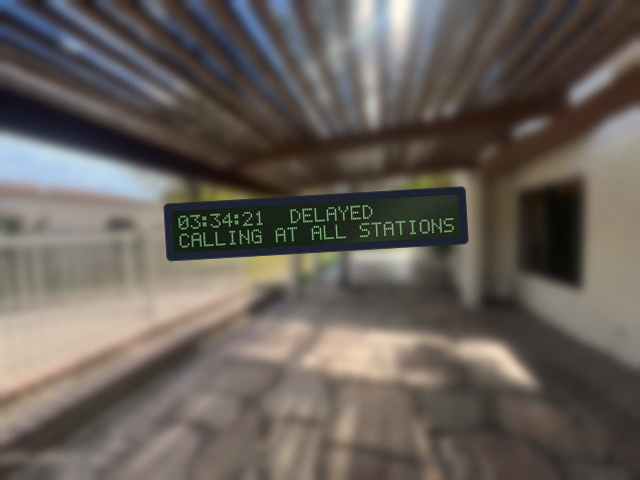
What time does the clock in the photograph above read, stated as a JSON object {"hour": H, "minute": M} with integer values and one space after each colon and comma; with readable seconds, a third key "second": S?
{"hour": 3, "minute": 34, "second": 21}
